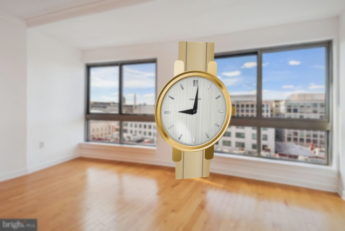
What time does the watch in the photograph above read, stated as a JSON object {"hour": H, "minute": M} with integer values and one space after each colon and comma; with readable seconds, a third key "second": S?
{"hour": 9, "minute": 1}
